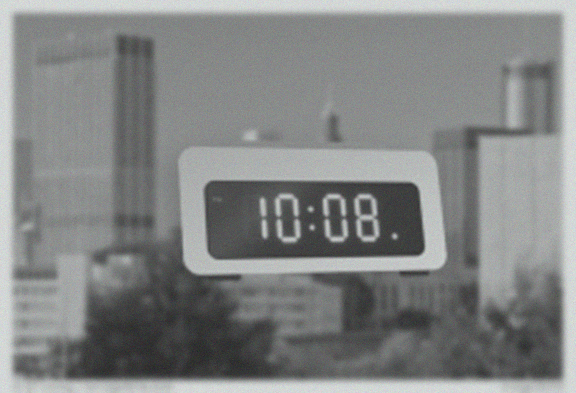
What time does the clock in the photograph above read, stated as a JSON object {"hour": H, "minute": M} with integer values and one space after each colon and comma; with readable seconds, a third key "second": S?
{"hour": 10, "minute": 8}
